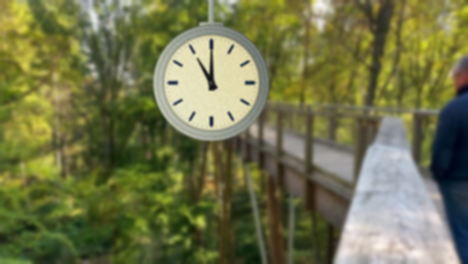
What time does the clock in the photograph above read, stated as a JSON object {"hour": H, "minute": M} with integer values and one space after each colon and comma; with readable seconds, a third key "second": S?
{"hour": 11, "minute": 0}
